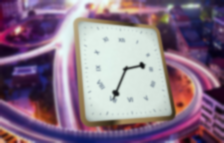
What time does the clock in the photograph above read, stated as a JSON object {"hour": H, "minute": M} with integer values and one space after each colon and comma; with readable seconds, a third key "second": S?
{"hour": 2, "minute": 35}
